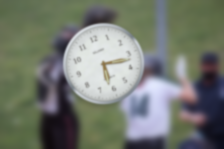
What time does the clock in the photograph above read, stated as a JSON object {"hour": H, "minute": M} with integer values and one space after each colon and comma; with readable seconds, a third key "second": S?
{"hour": 6, "minute": 17}
